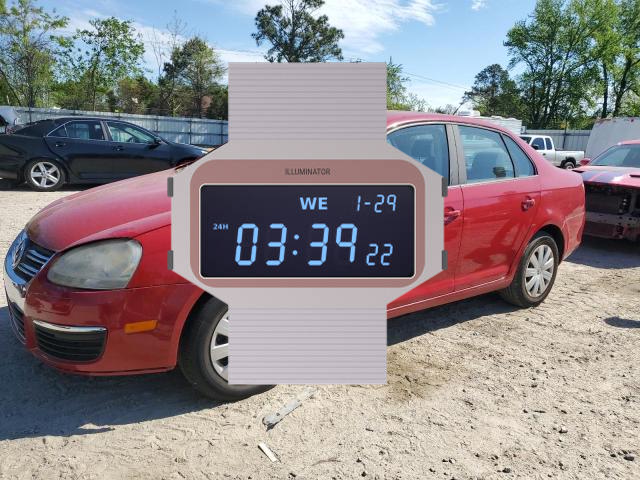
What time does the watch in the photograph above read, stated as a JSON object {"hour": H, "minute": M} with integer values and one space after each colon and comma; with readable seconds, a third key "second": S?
{"hour": 3, "minute": 39, "second": 22}
